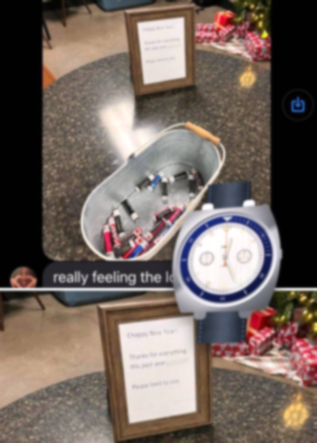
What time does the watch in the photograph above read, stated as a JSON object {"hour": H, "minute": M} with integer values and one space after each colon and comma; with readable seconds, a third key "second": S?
{"hour": 12, "minute": 26}
